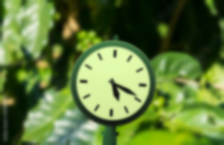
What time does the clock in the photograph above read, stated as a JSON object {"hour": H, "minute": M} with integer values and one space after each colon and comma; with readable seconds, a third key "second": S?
{"hour": 5, "minute": 19}
